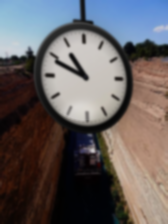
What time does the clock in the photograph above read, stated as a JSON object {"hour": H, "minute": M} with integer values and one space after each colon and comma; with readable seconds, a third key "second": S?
{"hour": 10, "minute": 49}
